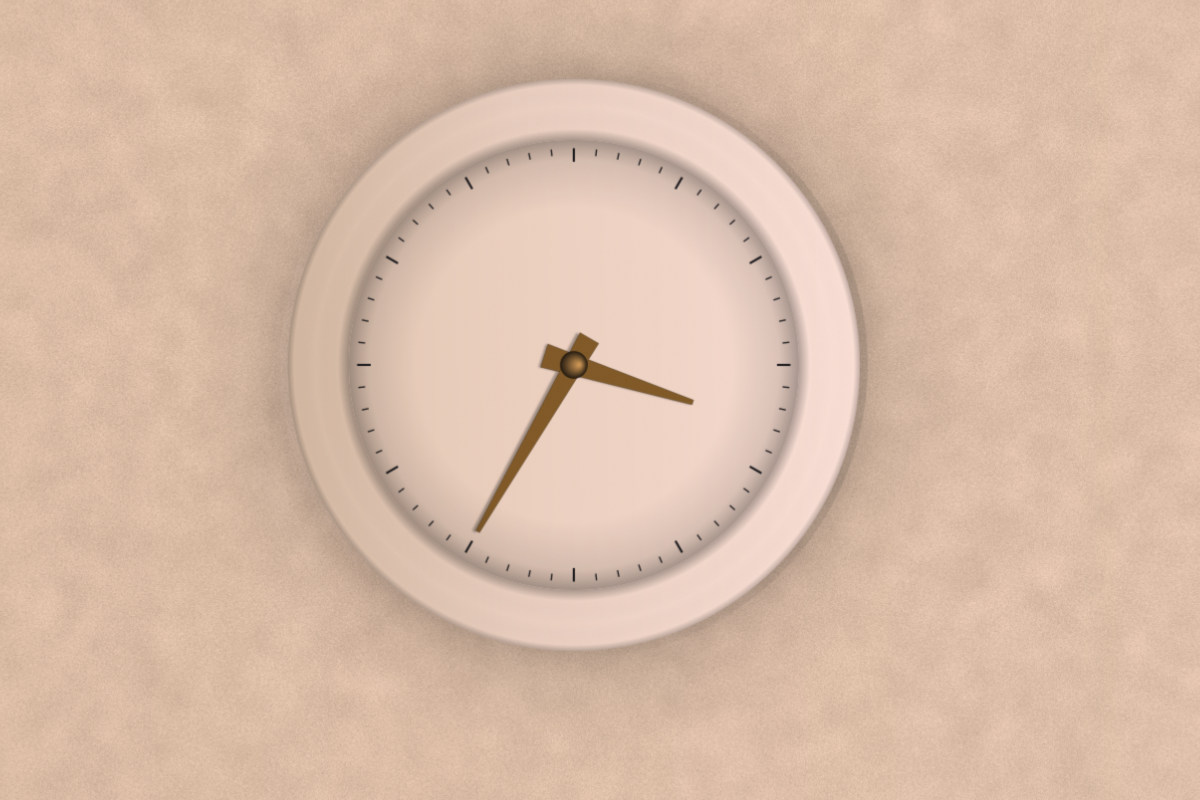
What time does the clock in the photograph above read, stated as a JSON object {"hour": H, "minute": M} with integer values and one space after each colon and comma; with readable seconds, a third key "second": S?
{"hour": 3, "minute": 35}
